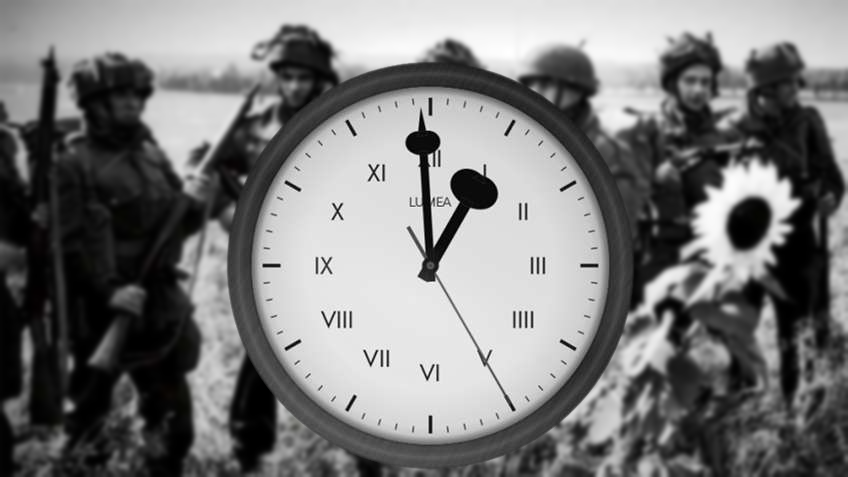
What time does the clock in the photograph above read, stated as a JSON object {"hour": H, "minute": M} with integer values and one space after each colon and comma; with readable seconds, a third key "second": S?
{"hour": 12, "minute": 59, "second": 25}
